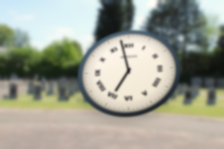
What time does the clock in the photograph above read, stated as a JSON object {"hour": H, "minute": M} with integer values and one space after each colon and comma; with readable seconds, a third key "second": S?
{"hour": 6, "minute": 58}
